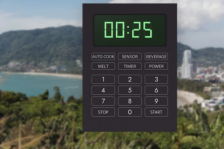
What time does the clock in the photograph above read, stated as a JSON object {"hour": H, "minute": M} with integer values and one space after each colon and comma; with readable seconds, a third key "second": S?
{"hour": 0, "minute": 25}
